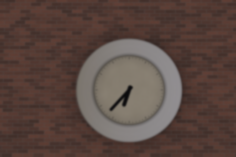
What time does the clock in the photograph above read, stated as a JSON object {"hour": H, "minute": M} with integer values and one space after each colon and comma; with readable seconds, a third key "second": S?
{"hour": 6, "minute": 37}
